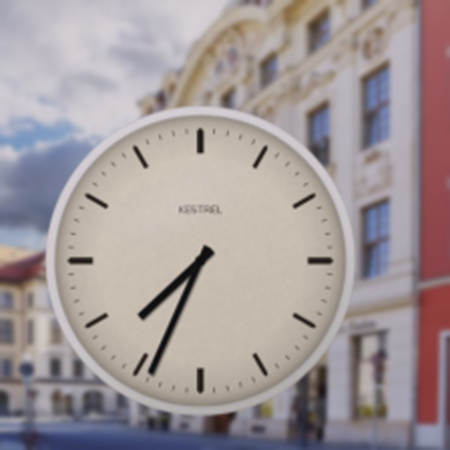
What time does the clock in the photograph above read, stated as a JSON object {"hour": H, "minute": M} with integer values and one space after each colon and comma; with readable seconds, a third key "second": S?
{"hour": 7, "minute": 34}
